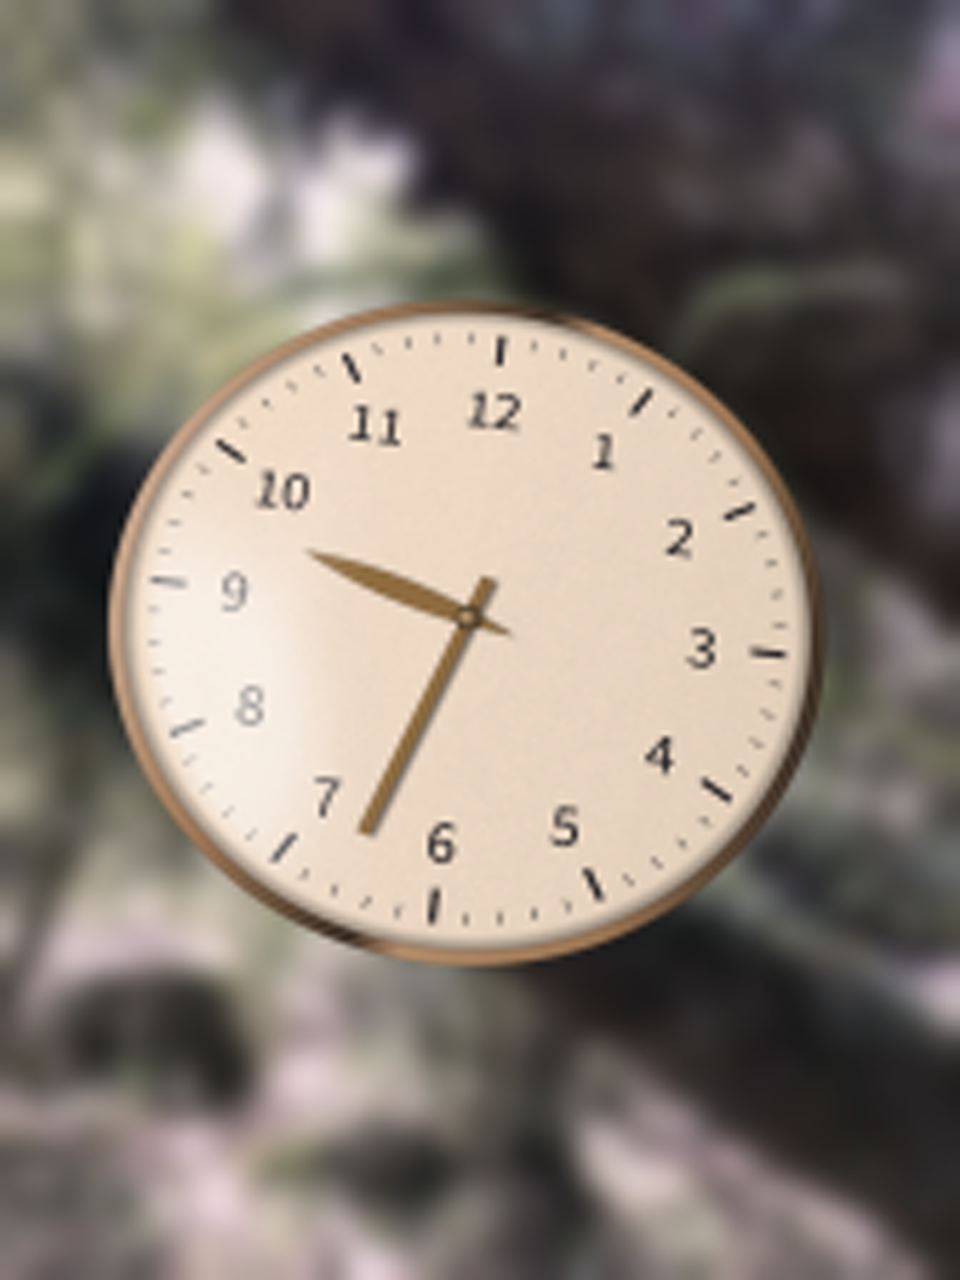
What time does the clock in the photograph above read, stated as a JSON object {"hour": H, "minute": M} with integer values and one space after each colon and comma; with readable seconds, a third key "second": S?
{"hour": 9, "minute": 33}
